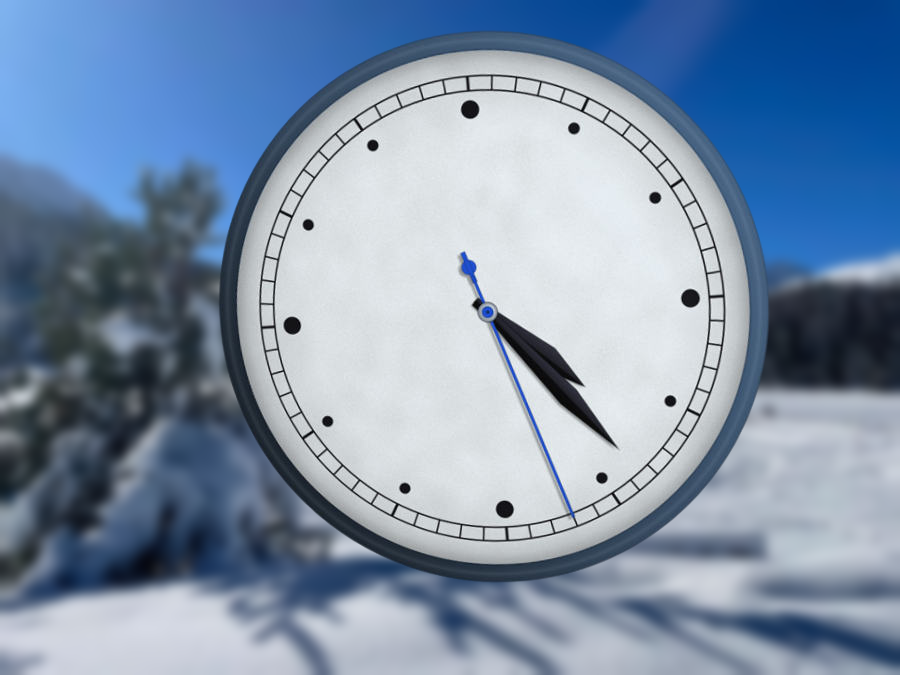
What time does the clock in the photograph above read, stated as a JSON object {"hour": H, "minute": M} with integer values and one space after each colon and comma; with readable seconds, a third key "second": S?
{"hour": 4, "minute": 23, "second": 27}
